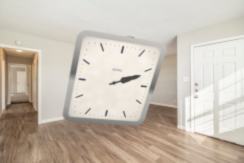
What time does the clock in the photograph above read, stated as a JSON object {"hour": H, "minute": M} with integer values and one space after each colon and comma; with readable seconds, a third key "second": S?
{"hour": 2, "minute": 11}
